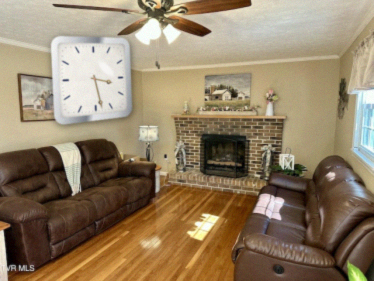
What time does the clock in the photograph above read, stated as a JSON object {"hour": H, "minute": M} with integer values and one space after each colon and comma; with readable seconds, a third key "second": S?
{"hour": 3, "minute": 28}
